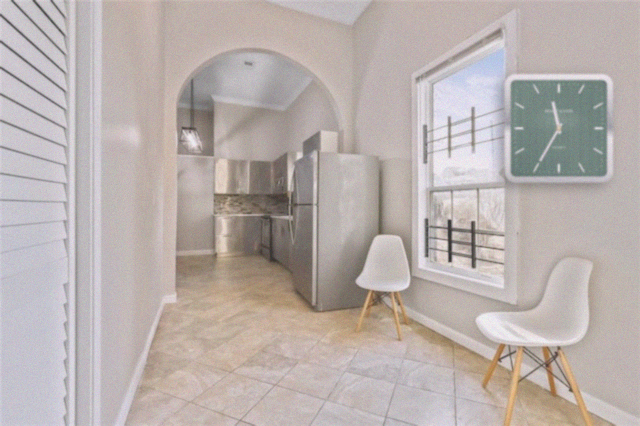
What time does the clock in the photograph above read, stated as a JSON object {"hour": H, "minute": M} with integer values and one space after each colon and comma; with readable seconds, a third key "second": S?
{"hour": 11, "minute": 35}
